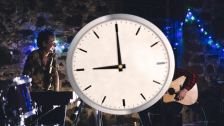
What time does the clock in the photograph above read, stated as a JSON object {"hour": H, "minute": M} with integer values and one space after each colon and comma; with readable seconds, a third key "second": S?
{"hour": 9, "minute": 0}
